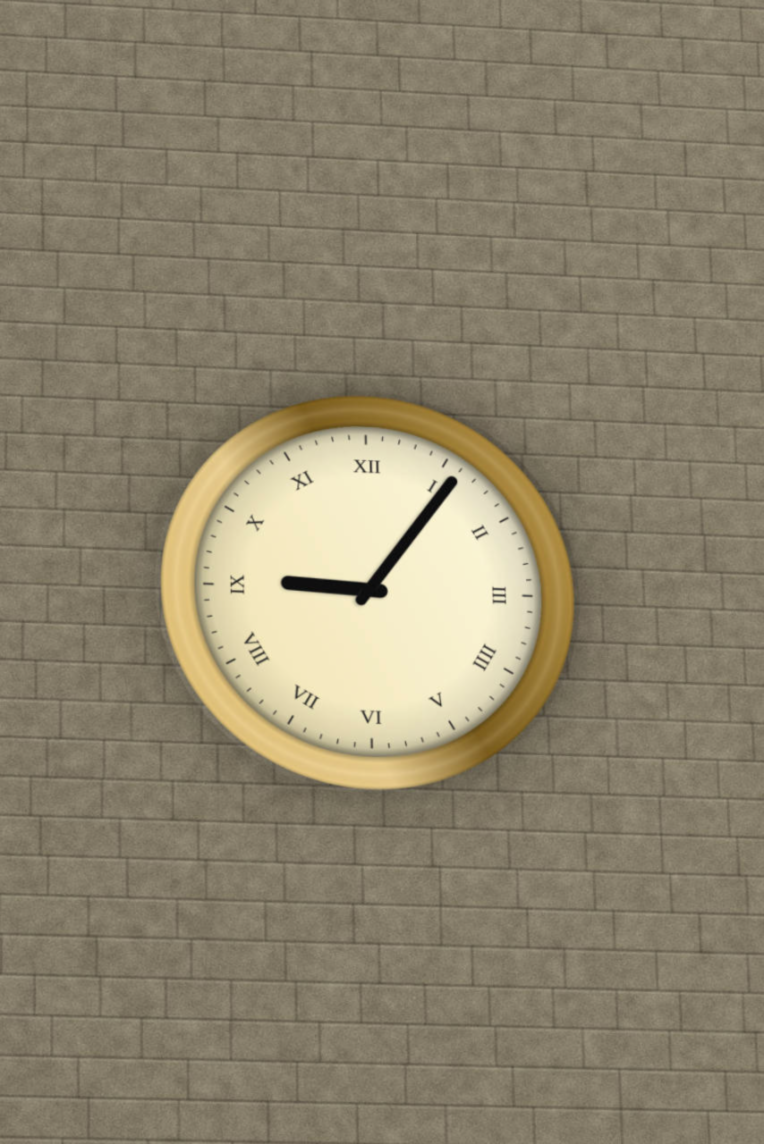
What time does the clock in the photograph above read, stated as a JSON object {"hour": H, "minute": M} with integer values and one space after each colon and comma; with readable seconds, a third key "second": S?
{"hour": 9, "minute": 6}
